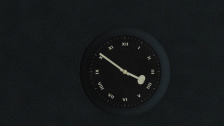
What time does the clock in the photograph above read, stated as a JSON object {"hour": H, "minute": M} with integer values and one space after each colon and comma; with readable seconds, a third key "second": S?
{"hour": 3, "minute": 51}
